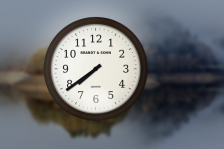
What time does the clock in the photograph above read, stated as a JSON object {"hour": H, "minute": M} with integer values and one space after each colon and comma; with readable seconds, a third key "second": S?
{"hour": 7, "minute": 39}
